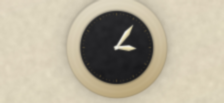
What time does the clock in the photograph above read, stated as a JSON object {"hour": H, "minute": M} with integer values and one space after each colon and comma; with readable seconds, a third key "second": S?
{"hour": 3, "minute": 6}
